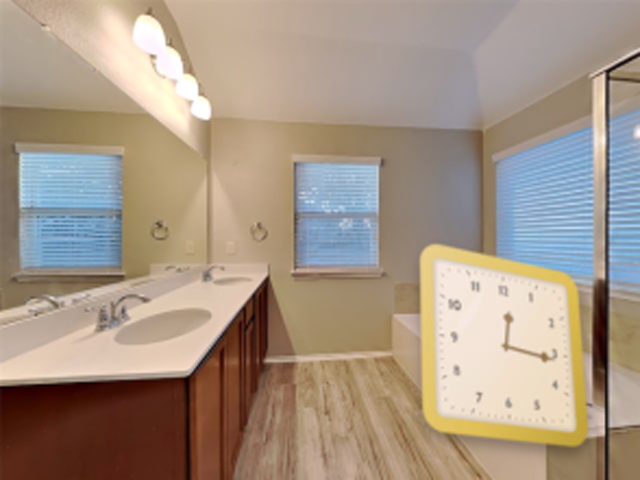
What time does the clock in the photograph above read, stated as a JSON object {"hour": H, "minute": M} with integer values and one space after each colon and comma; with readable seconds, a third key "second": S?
{"hour": 12, "minute": 16}
